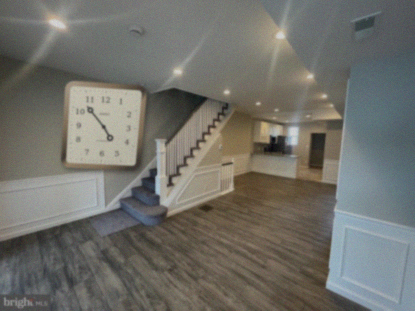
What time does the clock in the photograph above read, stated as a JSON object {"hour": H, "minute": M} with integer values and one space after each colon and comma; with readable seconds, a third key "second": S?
{"hour": 4, "minute": 53}
